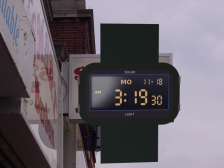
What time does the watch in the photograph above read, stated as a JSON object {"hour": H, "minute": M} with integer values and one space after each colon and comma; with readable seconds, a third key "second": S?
{"hour": 3, "minute": 19, "second": 30}
